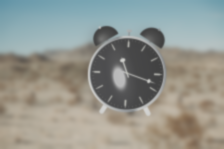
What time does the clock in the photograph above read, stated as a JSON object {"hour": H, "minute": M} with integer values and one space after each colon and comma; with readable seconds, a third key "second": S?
{"hour": 11, "minute": 18}
